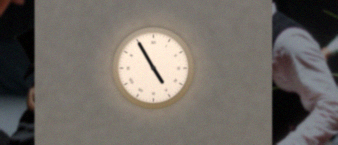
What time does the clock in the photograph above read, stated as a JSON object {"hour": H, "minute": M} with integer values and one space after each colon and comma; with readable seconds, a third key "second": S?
{"hour": 4, "minute": 55}
